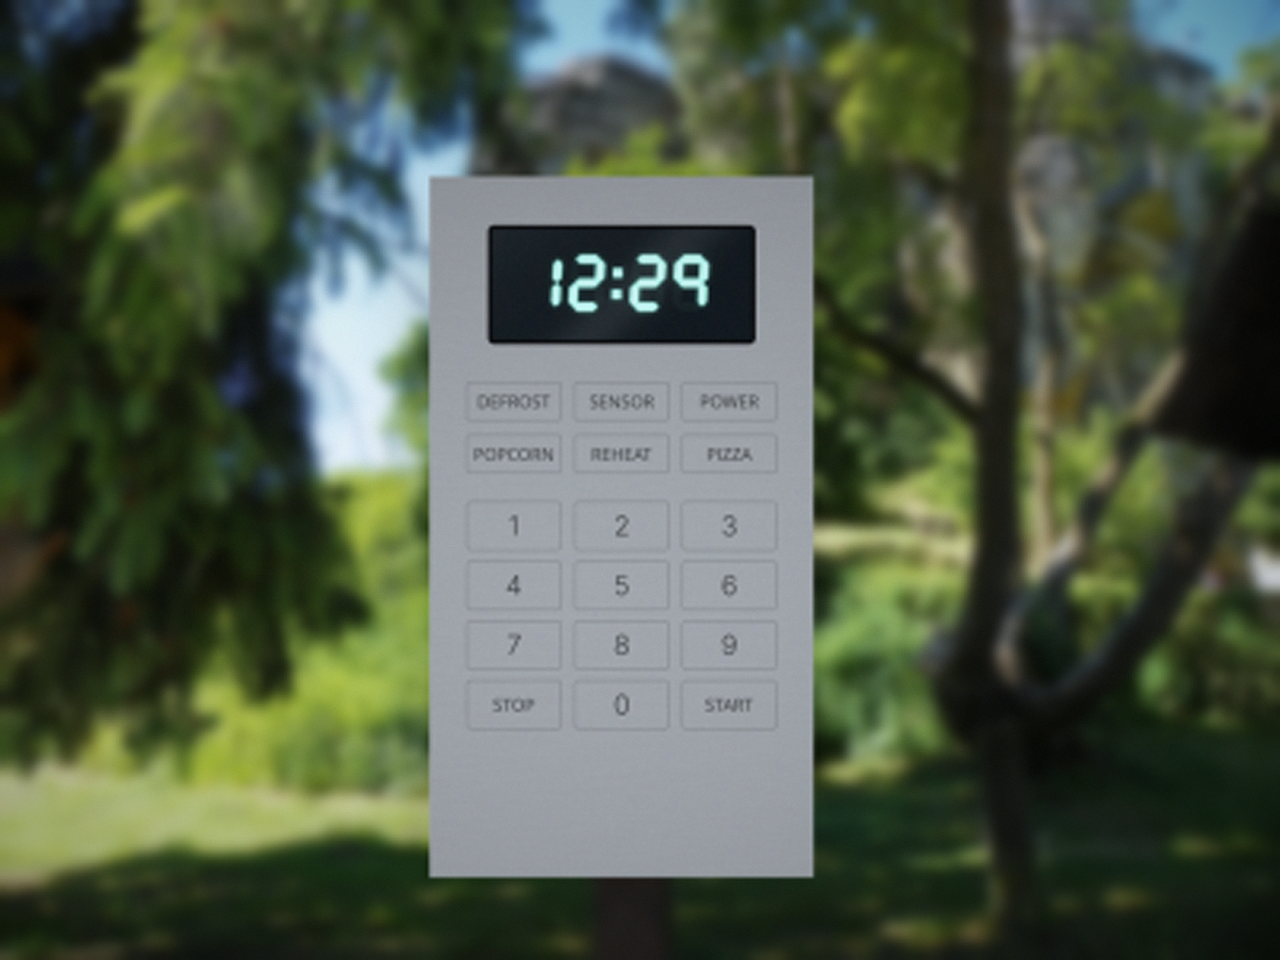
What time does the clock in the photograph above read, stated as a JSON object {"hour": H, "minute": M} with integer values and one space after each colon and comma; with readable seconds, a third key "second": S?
{"hour": 12, "minute": 29}
